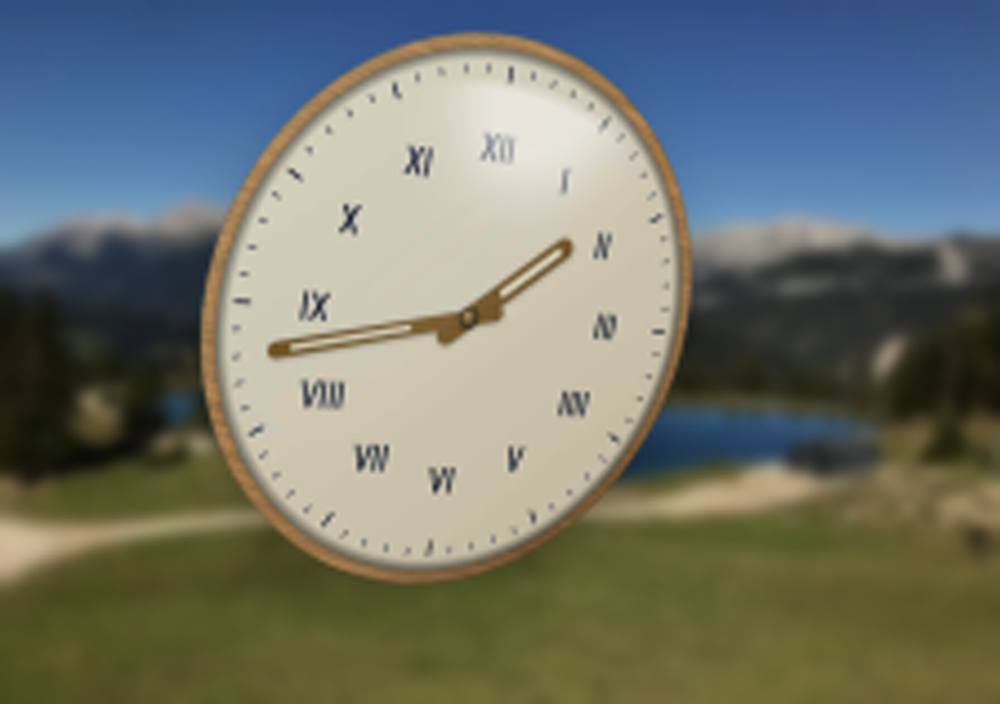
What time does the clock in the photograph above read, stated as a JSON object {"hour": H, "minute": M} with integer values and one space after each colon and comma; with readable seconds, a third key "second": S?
{"hour": 1, "minute": 43}
